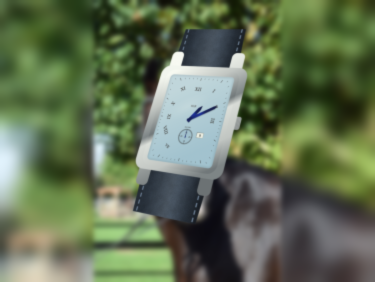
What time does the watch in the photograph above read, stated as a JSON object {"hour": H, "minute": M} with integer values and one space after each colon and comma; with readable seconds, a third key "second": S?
{"hour": 1, "minute": 10}
